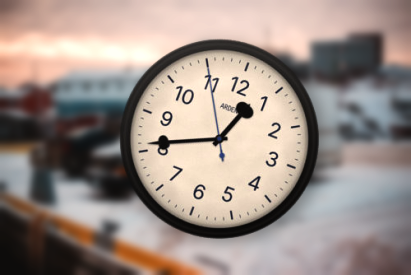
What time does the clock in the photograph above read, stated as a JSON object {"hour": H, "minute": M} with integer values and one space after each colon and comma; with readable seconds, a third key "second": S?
{"hour": 12, "minute": 40, "second": 55}
